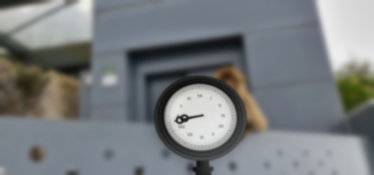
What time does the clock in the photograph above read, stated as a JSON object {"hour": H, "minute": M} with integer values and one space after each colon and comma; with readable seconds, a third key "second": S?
{"hour": 8, "minute": 43}
